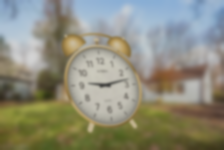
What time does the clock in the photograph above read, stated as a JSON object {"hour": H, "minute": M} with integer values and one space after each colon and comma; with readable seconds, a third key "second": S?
{"hour": 9, "minute": 13}
